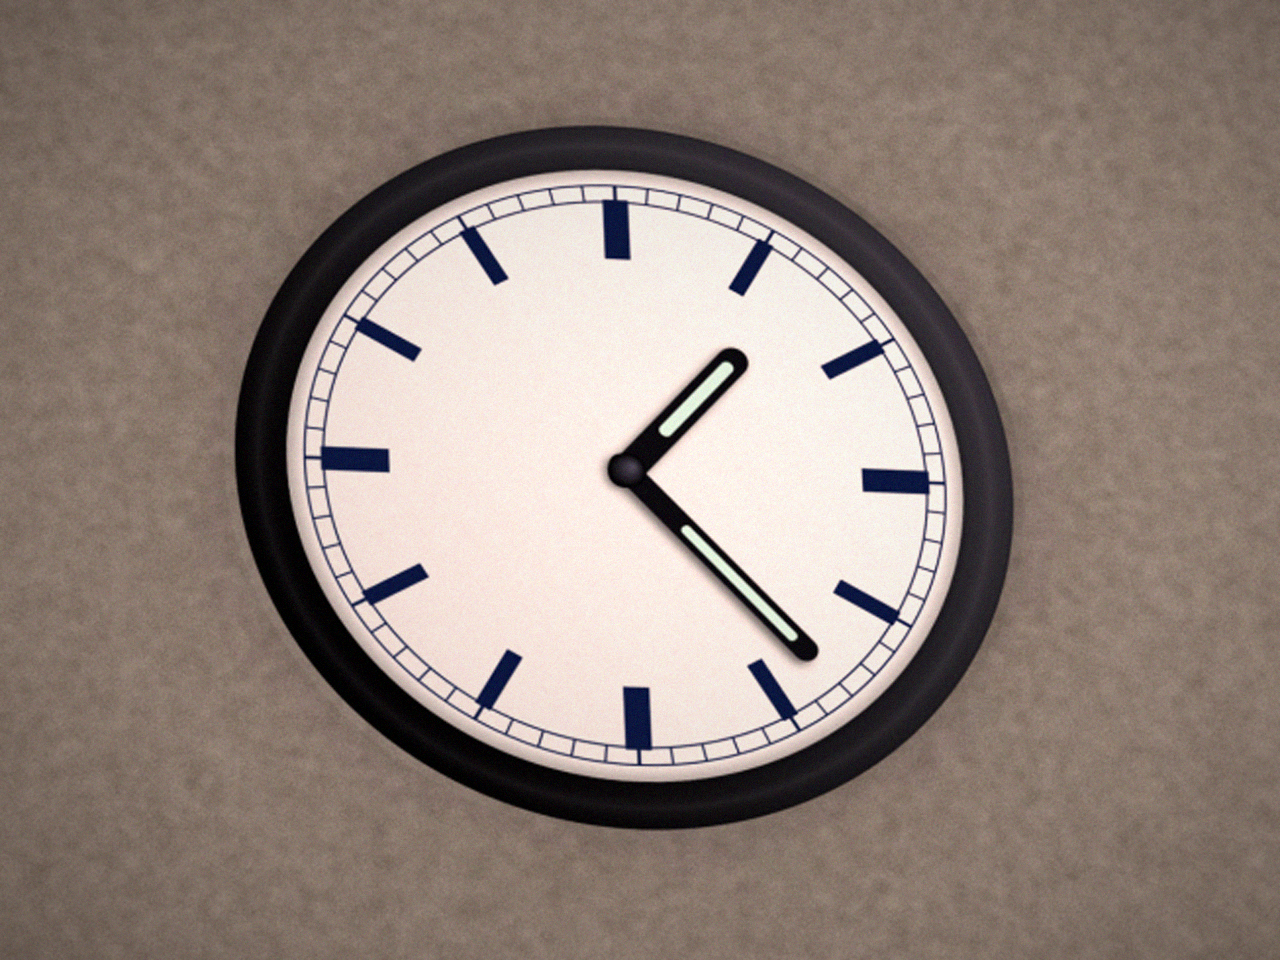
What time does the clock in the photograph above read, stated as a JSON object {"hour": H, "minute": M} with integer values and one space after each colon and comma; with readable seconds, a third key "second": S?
{"hour": 1, "minute": 23}
